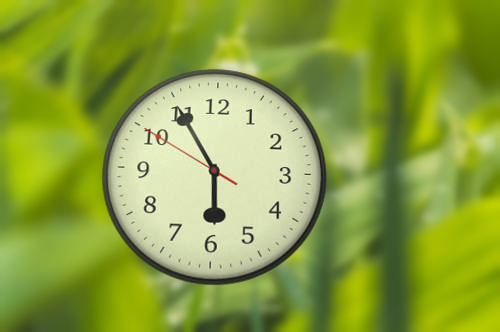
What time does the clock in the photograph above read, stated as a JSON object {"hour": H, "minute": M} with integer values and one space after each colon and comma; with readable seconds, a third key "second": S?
{"hour": 5, "minute": 54, "second": 50}
